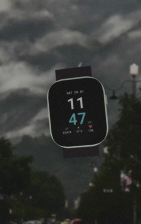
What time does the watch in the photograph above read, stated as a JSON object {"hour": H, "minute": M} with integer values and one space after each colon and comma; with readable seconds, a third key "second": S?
{"hour": 11, "minute": 47}
